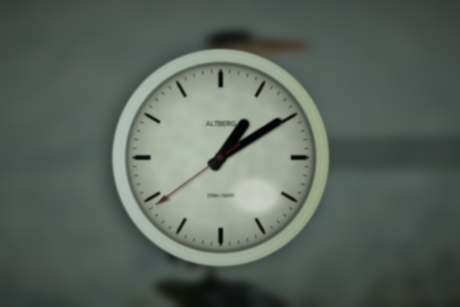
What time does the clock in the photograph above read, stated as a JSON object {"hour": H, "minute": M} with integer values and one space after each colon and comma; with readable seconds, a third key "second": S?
{"hour": 1, "minute": 9, "second": 39}
